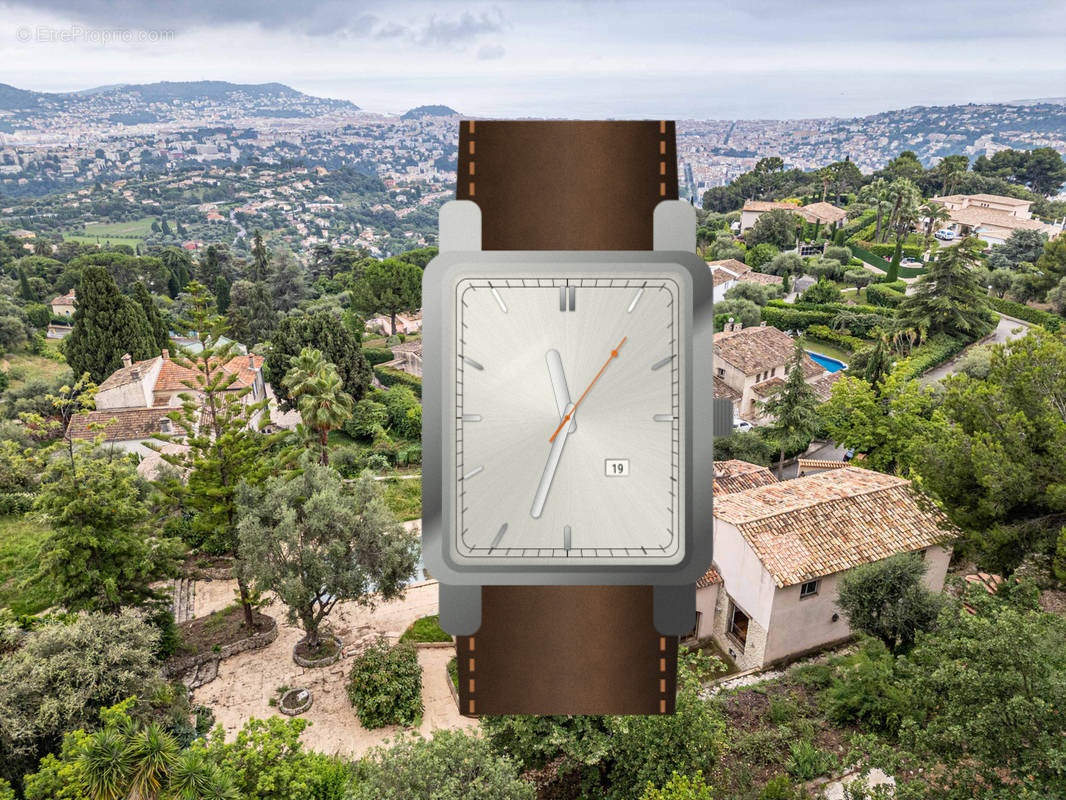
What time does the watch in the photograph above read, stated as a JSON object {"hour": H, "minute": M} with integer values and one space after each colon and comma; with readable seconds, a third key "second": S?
{"hour": 11, "minute": 33, "second": 6}
